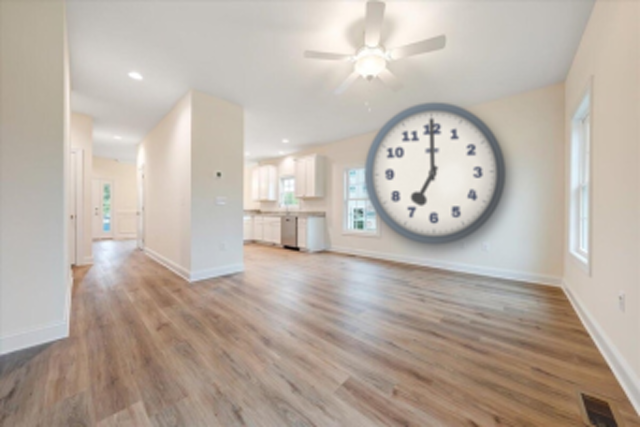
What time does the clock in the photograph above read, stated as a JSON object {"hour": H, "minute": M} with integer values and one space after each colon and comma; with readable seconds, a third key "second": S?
{"hour": 7, "minute": 0}
